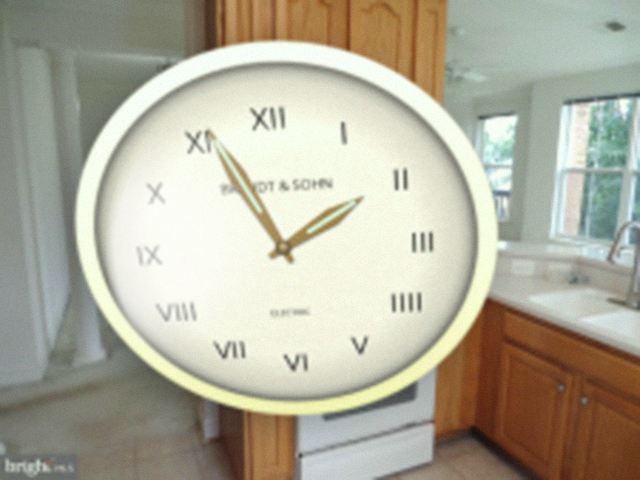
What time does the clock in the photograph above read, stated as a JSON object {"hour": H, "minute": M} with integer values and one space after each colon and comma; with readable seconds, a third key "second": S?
{"hour": 1, "minute": 56}
